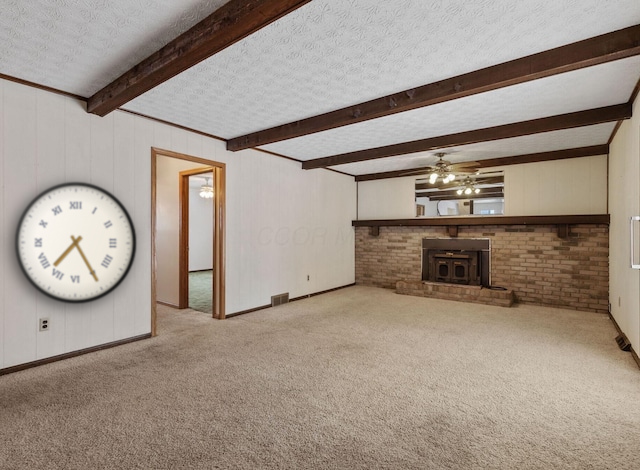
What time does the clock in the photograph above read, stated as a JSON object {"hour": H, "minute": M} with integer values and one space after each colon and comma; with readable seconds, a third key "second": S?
{"hour": 7, "minute": 25}
